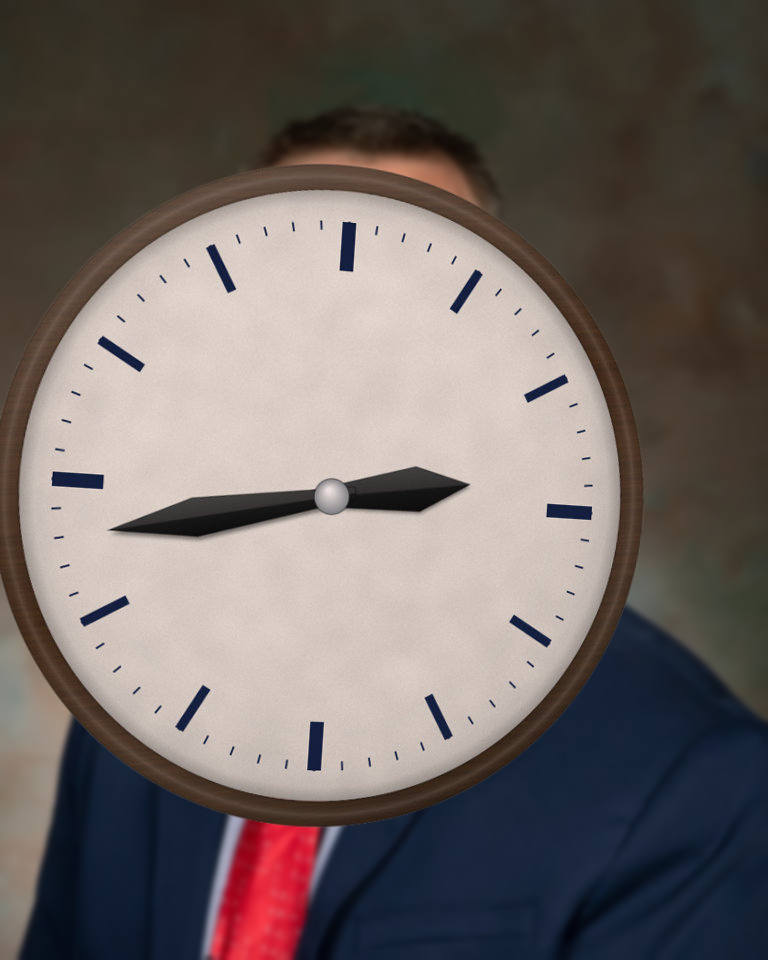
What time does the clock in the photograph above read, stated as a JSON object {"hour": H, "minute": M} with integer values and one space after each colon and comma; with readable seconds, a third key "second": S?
{"hour": 2, "minute": 43}
